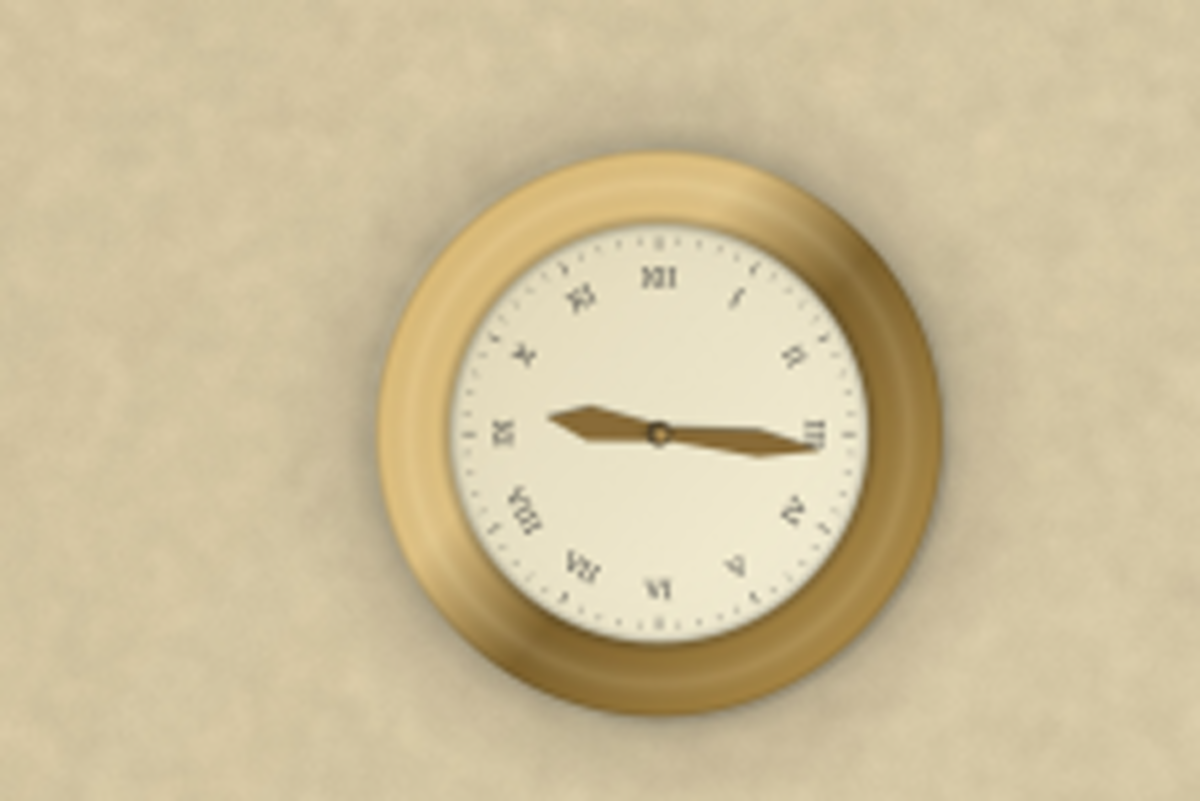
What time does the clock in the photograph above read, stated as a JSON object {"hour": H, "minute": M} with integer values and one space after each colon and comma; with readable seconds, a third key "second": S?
{"hour": 9, "minute": 16}
